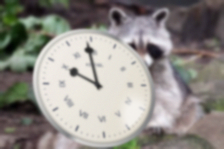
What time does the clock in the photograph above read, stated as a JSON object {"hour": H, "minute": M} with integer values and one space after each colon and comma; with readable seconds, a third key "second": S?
{"hour": 9, "minute": 59}
